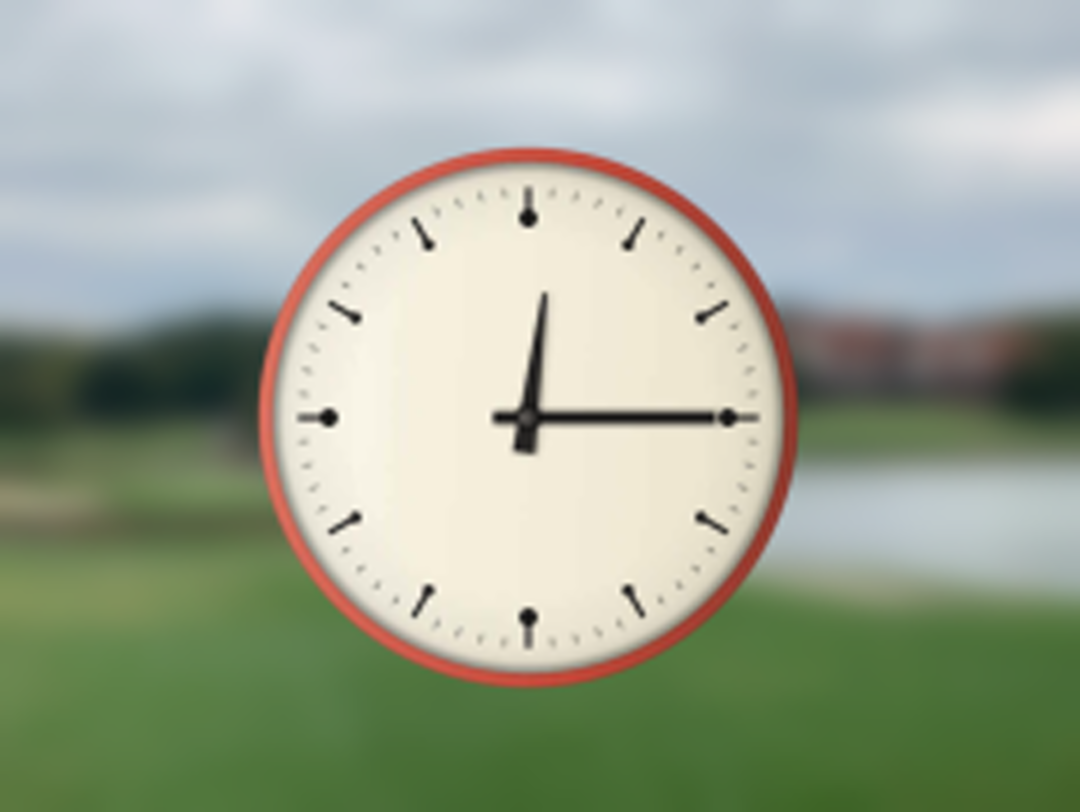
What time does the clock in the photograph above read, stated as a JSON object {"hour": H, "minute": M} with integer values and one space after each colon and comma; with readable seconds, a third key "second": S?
{"hour": 12, "minute": 15}
